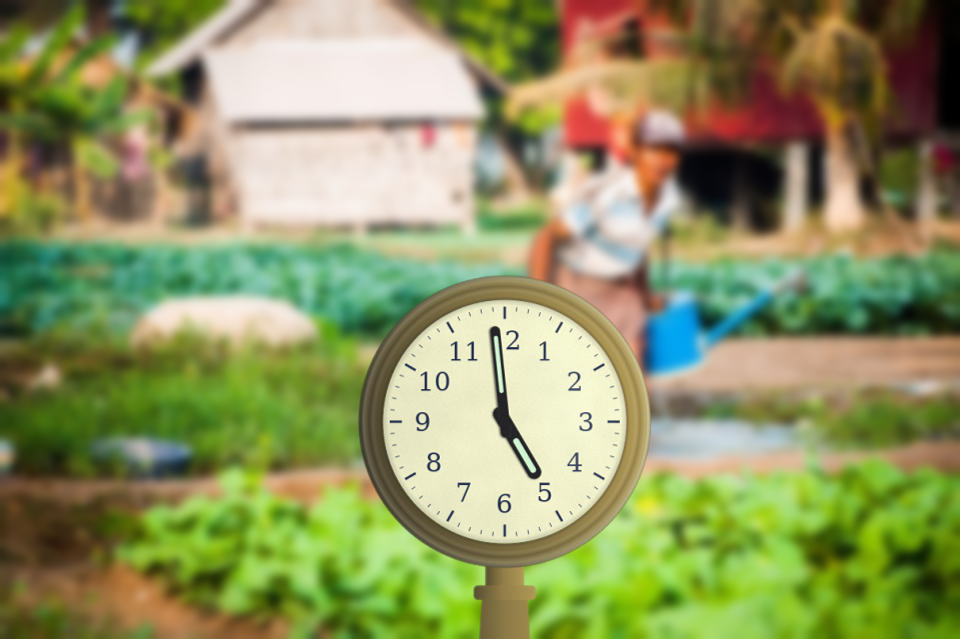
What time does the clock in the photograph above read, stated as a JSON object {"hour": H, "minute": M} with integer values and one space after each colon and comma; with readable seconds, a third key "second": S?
{"hour": 4, "minute": 59}
